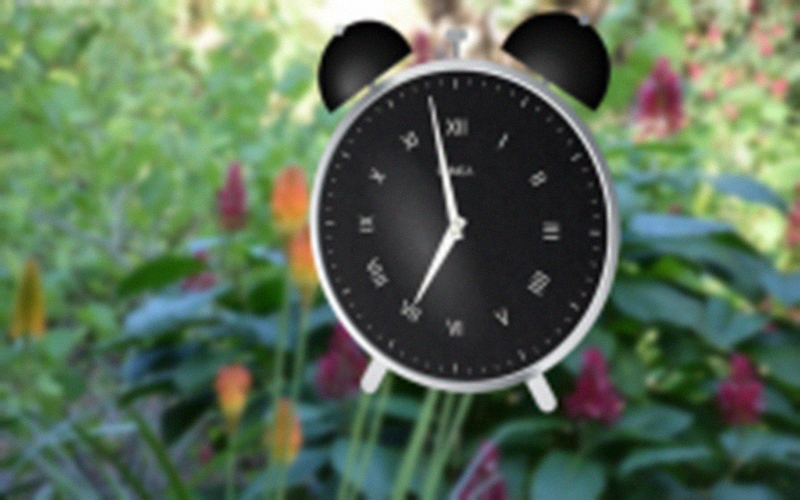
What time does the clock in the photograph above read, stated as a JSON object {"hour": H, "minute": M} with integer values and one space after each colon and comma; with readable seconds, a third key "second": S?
{"hour": 6, "minute": 58}
